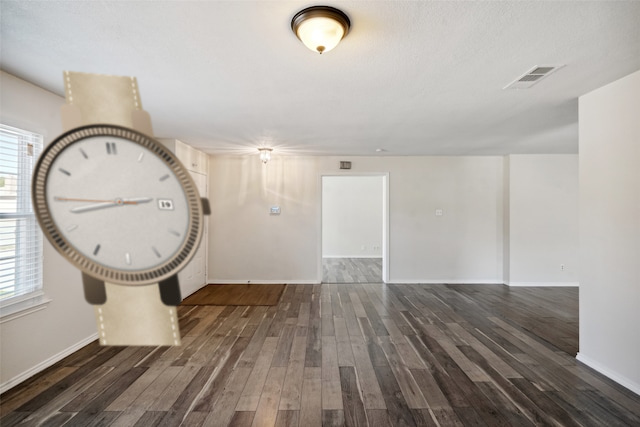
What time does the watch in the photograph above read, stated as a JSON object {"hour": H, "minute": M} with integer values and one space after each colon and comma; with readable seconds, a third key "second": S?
{"hour": 2, "minute": 42, "second": 45}
